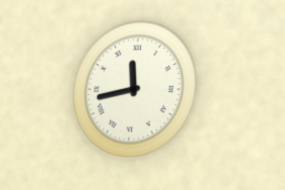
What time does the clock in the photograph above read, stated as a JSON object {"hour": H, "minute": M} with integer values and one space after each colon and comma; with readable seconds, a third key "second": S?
{"hour": 11, "minute": 43}
